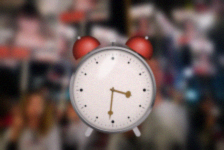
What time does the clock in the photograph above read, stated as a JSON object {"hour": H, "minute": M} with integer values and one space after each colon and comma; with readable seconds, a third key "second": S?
{"hour": 3, "minute": 31}
